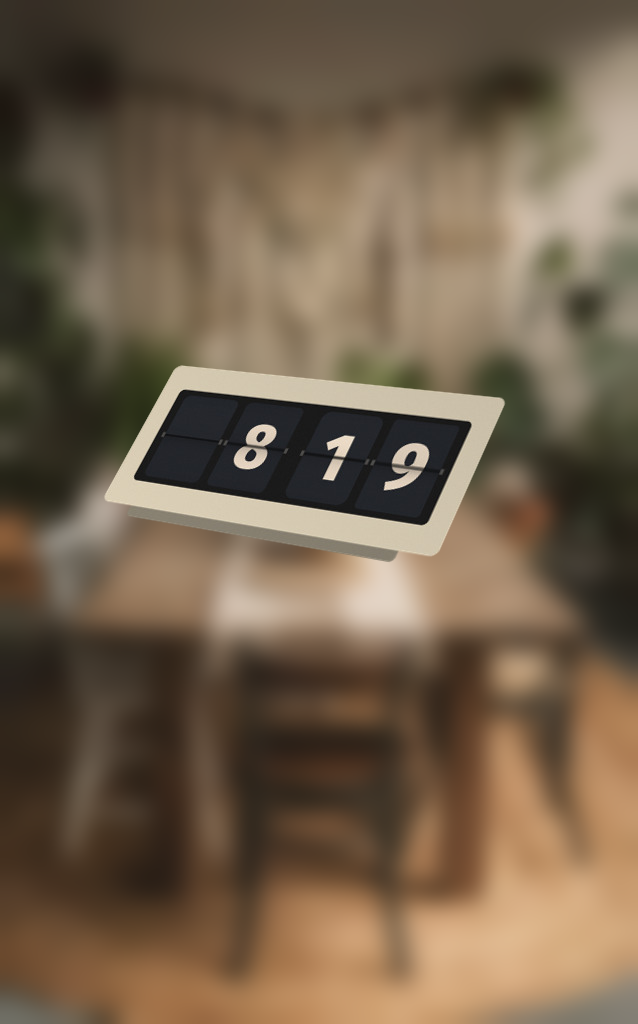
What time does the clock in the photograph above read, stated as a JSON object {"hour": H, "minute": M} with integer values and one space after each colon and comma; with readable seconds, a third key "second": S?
{"hour": 8, "minute": 19}
